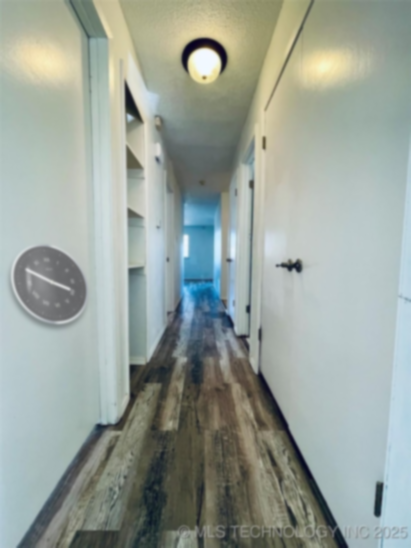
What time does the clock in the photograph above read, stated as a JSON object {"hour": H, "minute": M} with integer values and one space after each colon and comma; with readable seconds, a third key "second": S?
{"hour": 3, "minute": 50}
